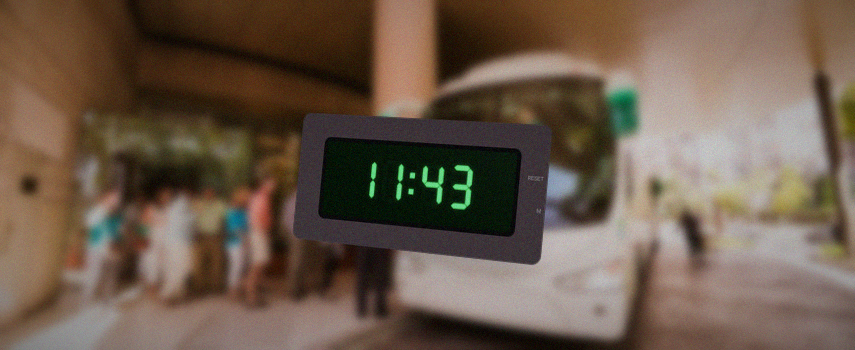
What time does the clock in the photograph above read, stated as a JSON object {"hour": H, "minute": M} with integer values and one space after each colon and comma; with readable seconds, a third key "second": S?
{"hour": 11, "minute": 43}
